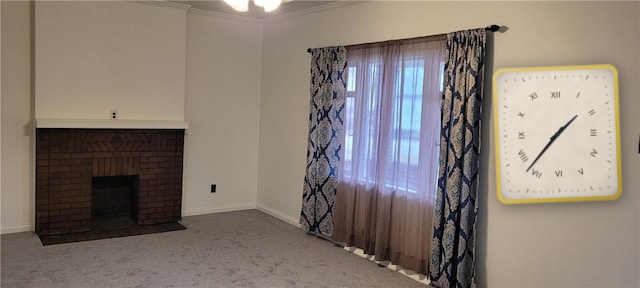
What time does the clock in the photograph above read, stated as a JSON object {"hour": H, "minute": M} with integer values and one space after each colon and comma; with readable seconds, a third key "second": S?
{"hour": 1, "minute": 37}
